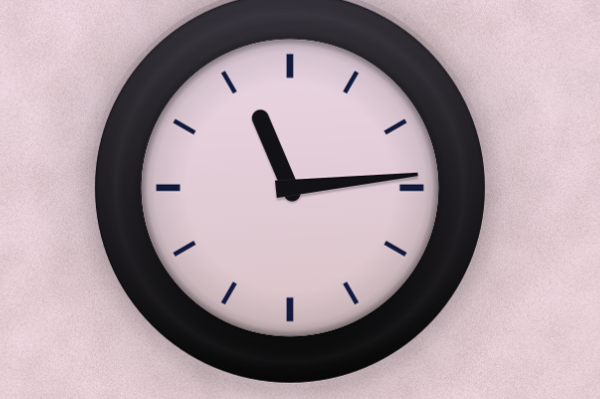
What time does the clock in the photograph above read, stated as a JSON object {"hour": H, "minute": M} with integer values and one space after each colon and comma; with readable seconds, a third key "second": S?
{"hour": 11, "minute": 14}
